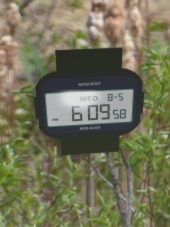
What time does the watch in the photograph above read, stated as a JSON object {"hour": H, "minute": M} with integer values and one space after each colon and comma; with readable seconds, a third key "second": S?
{"hour": 6, "minute": 9, "second": 58}
